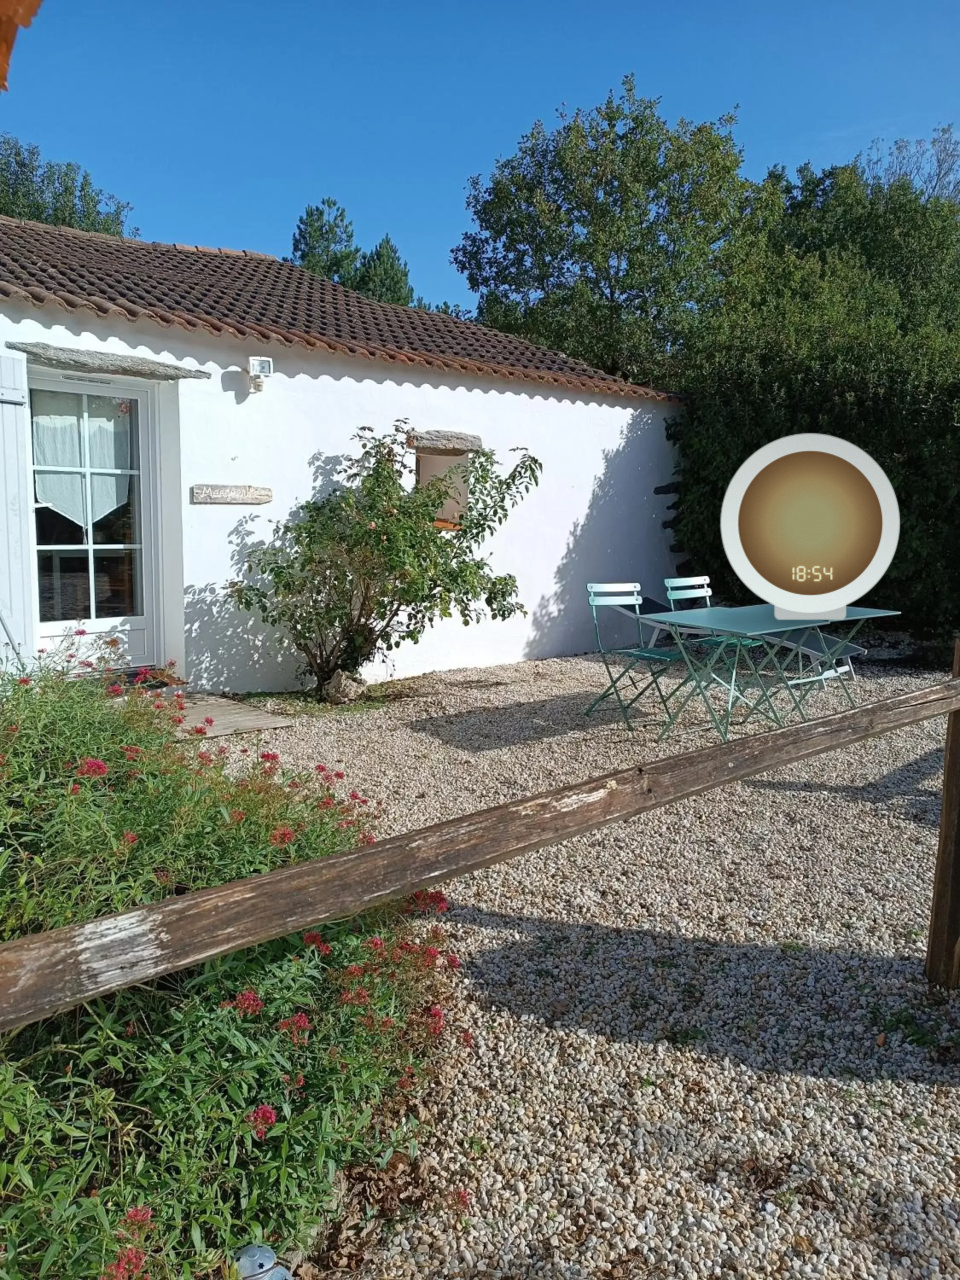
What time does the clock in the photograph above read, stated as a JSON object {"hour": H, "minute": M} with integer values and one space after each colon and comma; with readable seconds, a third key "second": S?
{"hour": 18, "minute": 54}
